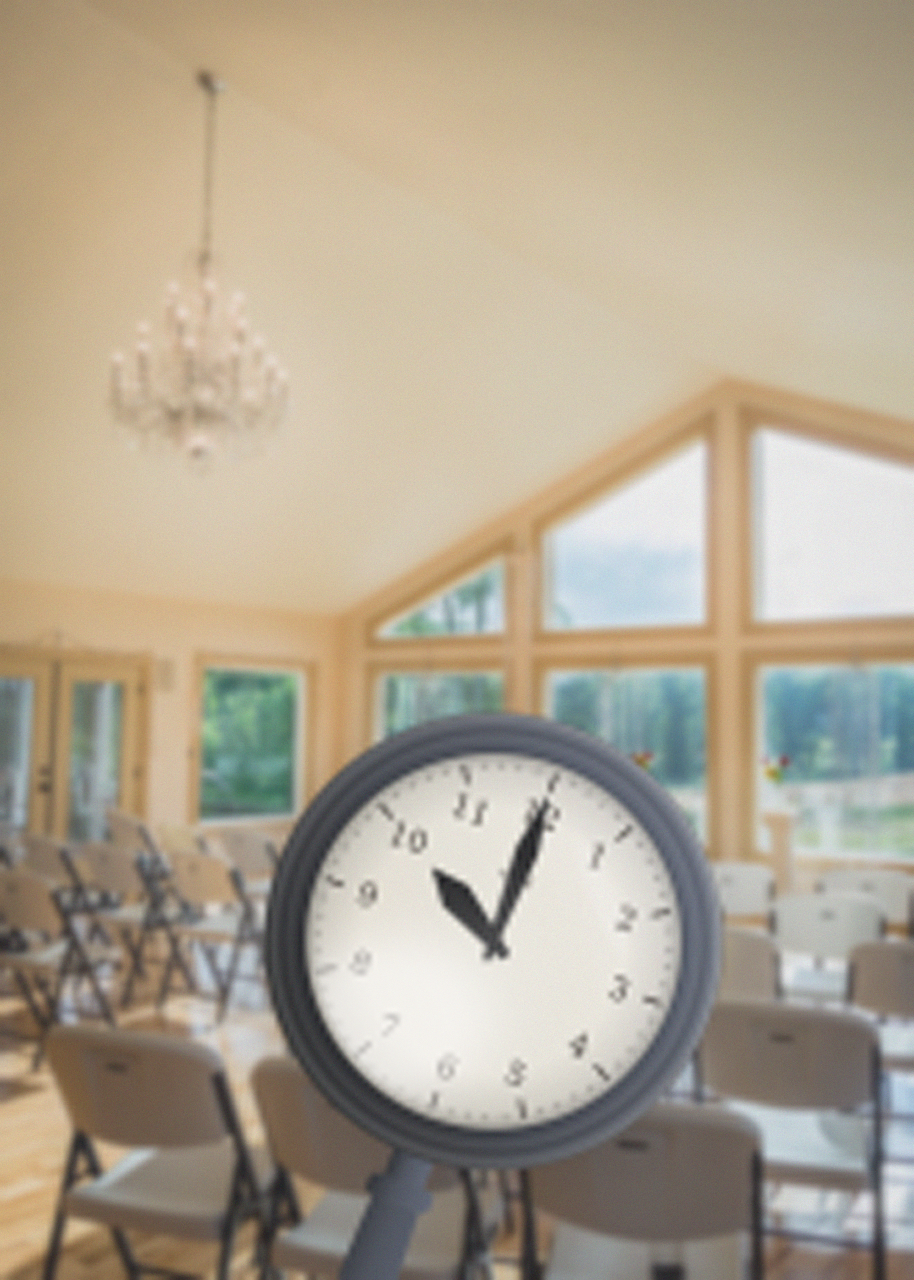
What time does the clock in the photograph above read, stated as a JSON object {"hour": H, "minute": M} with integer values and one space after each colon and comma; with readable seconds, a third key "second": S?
{"hour": 10, "minute": 0}
